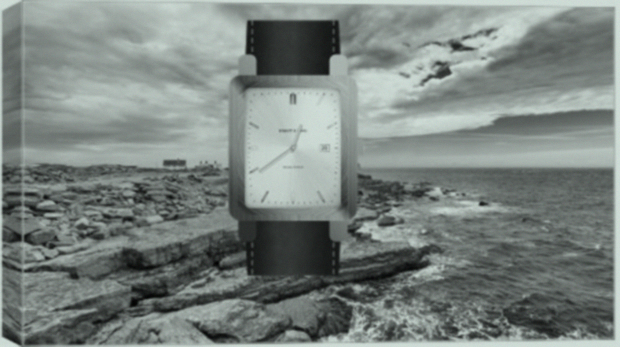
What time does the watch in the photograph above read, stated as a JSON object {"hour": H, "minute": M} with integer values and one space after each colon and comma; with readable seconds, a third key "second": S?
{"hour": 12, "minute": 39}
